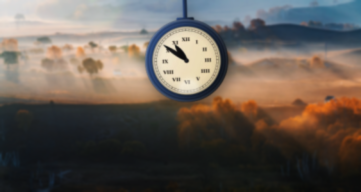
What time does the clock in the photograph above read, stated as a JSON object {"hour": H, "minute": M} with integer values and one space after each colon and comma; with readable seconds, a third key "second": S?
{"hour": 10, "minute": 51}
